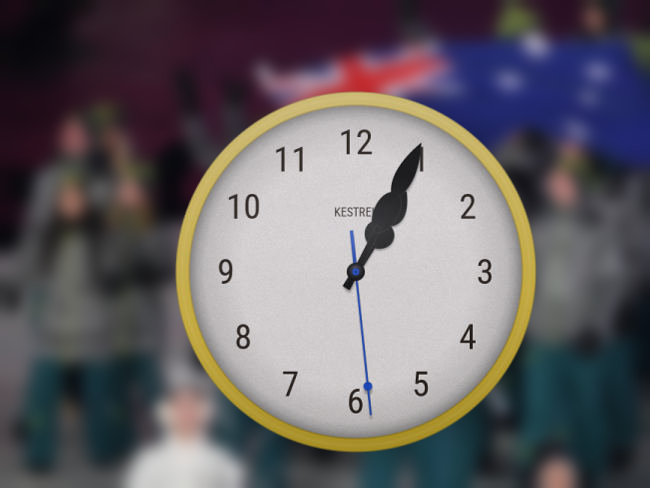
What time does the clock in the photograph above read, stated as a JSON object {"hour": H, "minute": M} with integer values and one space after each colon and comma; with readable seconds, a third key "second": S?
{"hour": 1, "minute": 4, "second": 29}
